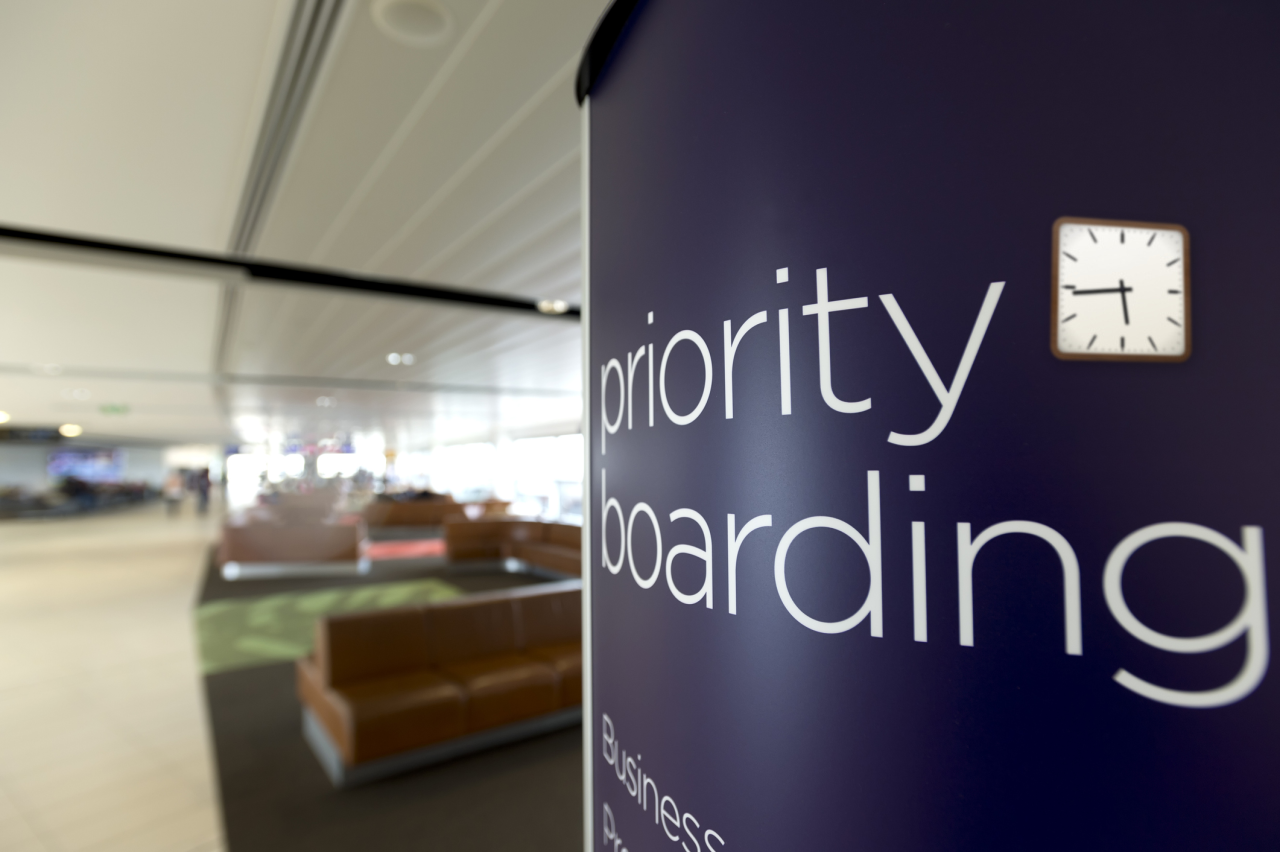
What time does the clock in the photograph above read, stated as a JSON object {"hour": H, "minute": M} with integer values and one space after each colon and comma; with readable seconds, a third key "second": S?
{"hour": 5, "minute": 44}
